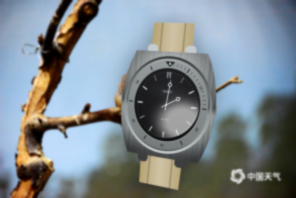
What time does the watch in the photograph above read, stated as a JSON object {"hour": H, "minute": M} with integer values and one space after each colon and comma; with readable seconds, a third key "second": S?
{"hour": 2, "minute": 1}
